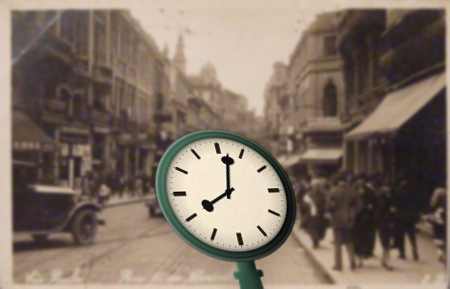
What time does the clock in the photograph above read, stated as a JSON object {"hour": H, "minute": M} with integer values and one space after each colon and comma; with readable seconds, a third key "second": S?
{"hour": 8, "minute": 2}
